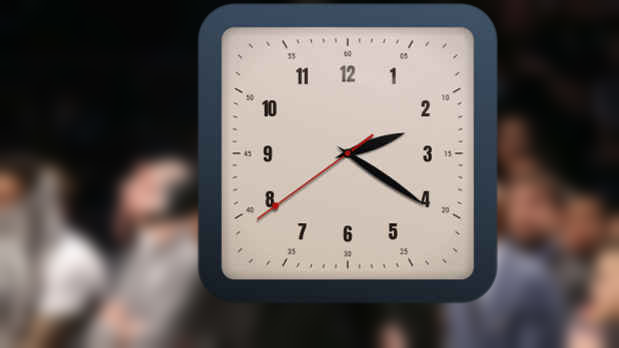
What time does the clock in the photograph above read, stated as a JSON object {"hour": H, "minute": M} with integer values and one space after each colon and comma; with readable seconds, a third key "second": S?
{"hour": 2, "minute": 20, "second": 39}
